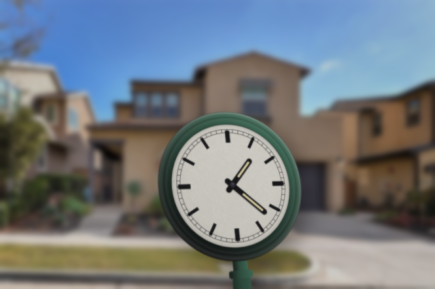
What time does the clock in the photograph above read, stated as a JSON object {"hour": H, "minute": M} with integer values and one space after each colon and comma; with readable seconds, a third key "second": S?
{"hour": 1, "minute": 22}
